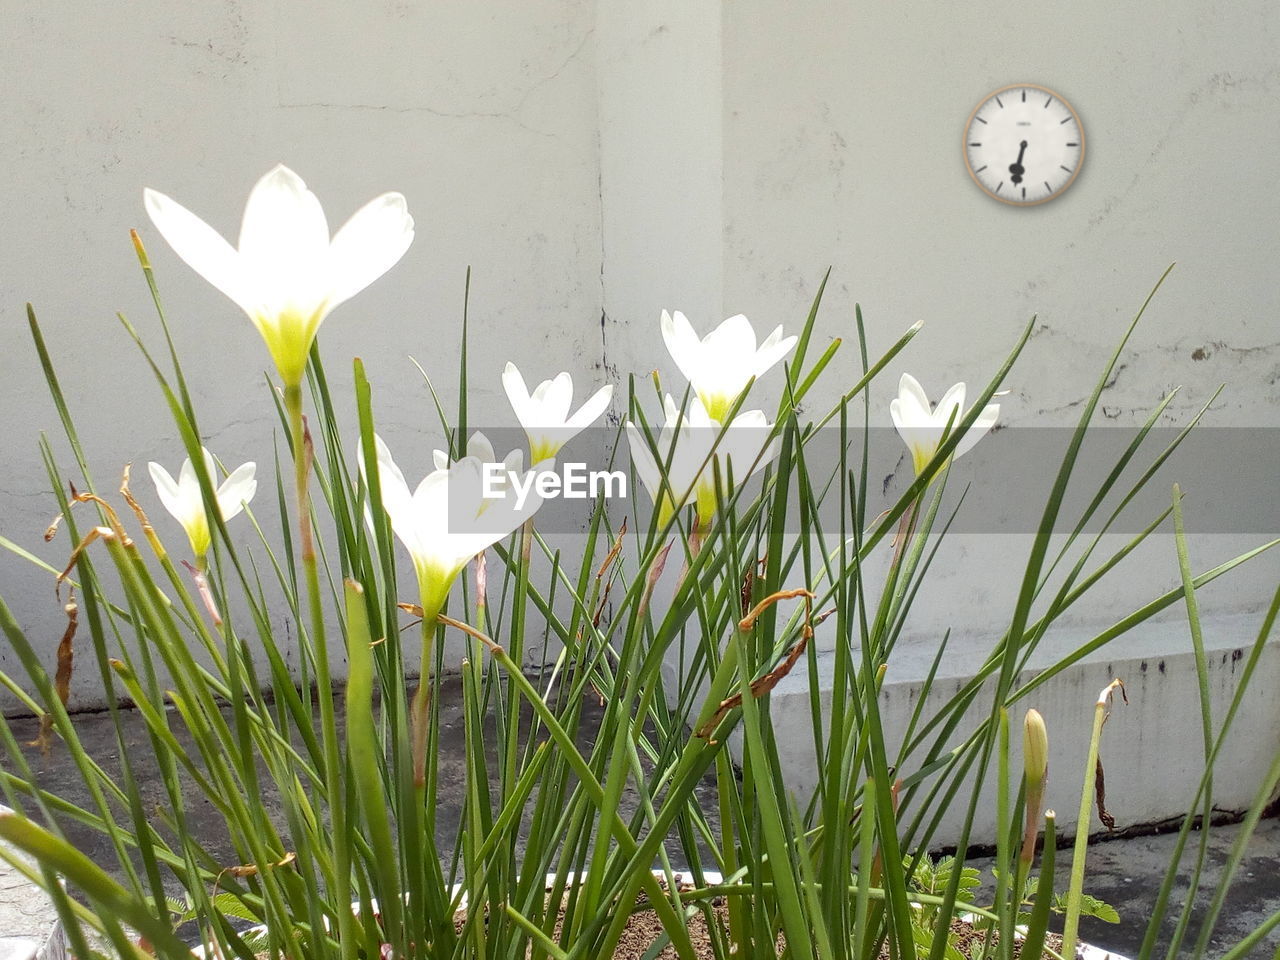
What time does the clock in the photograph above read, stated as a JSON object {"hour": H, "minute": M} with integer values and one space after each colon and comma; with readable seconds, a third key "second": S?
{"hour": 6, "minute": 32}
